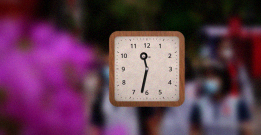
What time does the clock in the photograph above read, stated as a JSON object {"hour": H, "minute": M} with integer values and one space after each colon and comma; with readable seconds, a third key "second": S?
{"hour": 11, "minute": 32}
